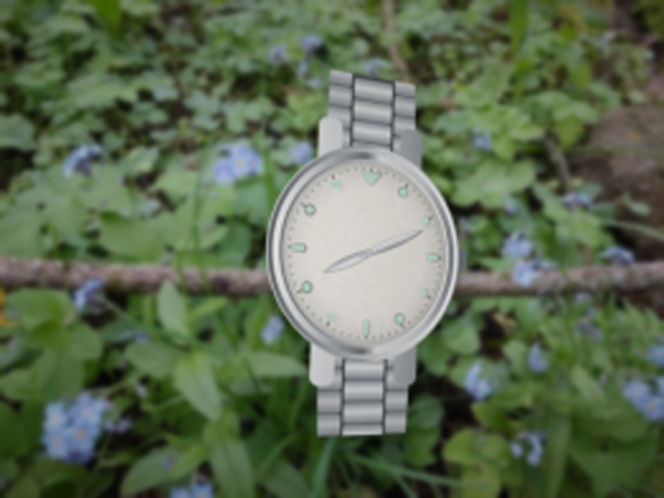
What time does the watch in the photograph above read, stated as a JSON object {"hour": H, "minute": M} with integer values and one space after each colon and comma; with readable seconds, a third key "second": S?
{"hour": 8, "minute": 11}
